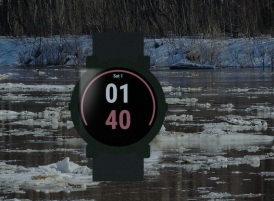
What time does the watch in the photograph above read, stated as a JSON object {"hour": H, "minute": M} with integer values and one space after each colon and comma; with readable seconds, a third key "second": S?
{"hour": 1, "minute": 40}
